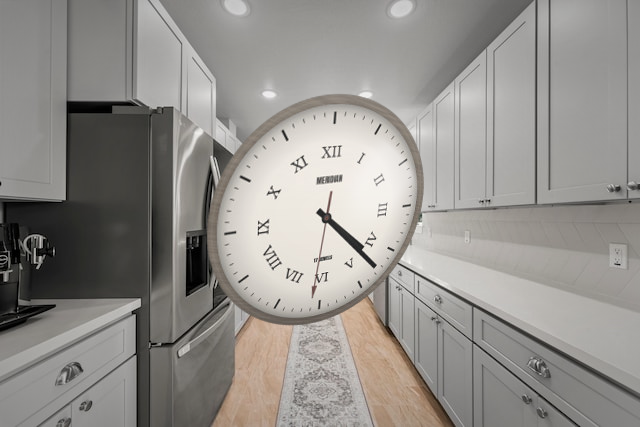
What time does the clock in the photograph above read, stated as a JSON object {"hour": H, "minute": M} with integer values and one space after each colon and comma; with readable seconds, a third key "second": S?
{"hour": 4, "minute": 22, "second": 31}
